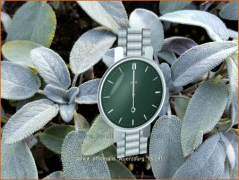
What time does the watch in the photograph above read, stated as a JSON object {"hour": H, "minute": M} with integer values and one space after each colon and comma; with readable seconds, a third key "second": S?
{"hour": 6, "minute": 0}
